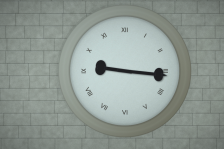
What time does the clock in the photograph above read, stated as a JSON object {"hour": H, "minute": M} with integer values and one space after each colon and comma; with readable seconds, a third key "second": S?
{"hour": 9, "minute": 16}
